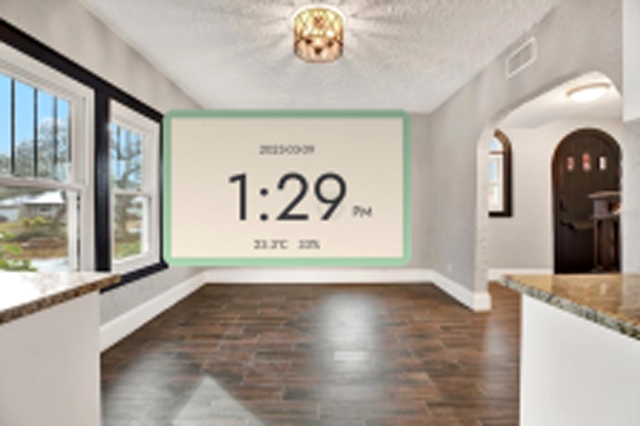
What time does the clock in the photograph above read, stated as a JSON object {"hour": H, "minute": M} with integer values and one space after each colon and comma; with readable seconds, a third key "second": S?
{"hour": 1, "minute": 29}
